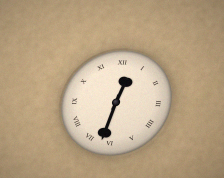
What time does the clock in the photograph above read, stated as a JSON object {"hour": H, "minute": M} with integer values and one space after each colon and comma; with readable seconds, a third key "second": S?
{"hour": 12, "minute": 32}
